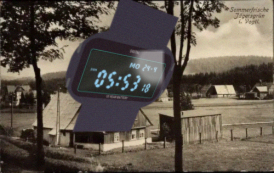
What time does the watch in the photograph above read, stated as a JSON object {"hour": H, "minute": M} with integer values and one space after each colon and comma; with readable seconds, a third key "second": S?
{"hour": 5, "minute": 53, "second": 18}
